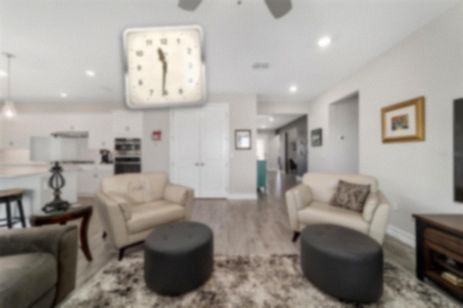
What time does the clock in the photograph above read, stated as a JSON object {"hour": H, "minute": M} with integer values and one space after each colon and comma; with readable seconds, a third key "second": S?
{"hour": 11, "minute": 31}
